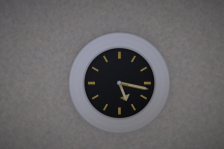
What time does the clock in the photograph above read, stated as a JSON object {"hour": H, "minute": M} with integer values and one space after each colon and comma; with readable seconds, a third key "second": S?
{"hour": 5, "minute": 17}
